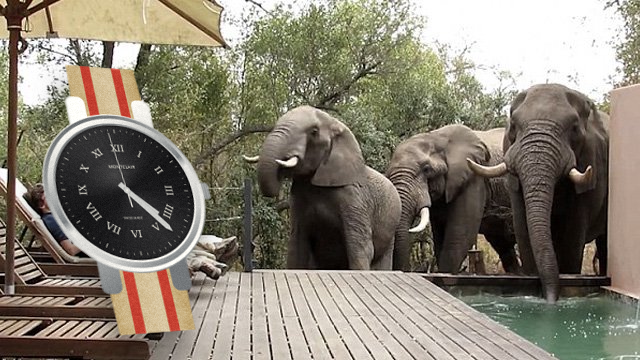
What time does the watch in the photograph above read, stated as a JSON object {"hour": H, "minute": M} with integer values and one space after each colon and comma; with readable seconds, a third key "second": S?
{"hour": 4, "minute": 22, "second": 59}
